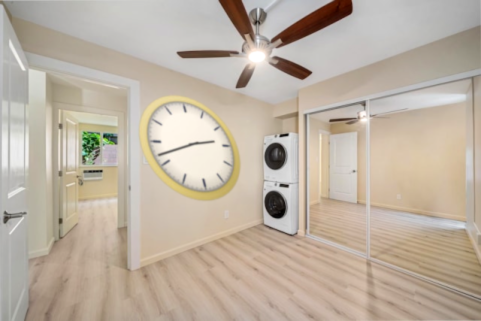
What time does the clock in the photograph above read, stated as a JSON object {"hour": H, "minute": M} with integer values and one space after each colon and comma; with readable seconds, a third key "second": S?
{"hour": 2, "minute": 42}
